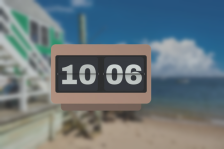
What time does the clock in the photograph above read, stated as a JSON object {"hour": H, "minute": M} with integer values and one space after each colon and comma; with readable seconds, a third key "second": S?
{"hour": 10, "minute": 6}
